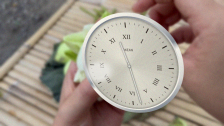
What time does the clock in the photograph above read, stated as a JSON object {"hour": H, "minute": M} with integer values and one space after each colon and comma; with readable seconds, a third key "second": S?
{"hour": 11, "minute": 28}
